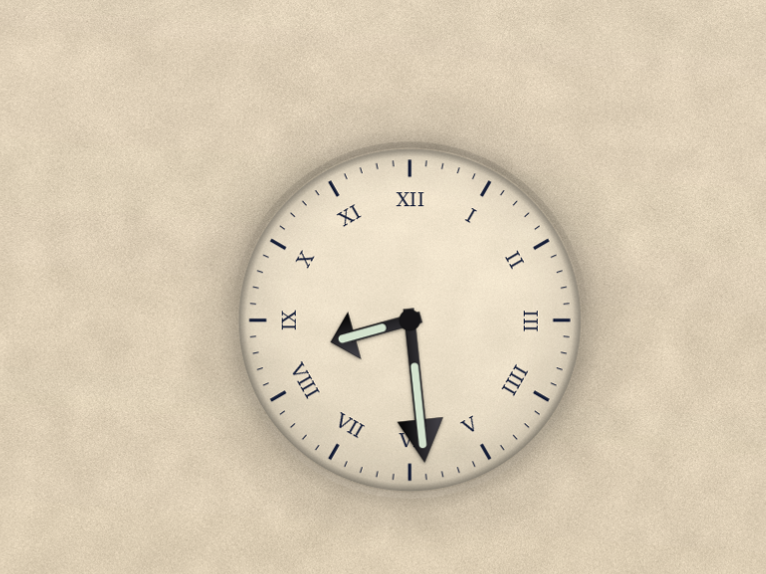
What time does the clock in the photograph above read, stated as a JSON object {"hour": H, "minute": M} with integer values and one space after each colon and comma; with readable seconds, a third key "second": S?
{"hour": 8, "minute": 29}
